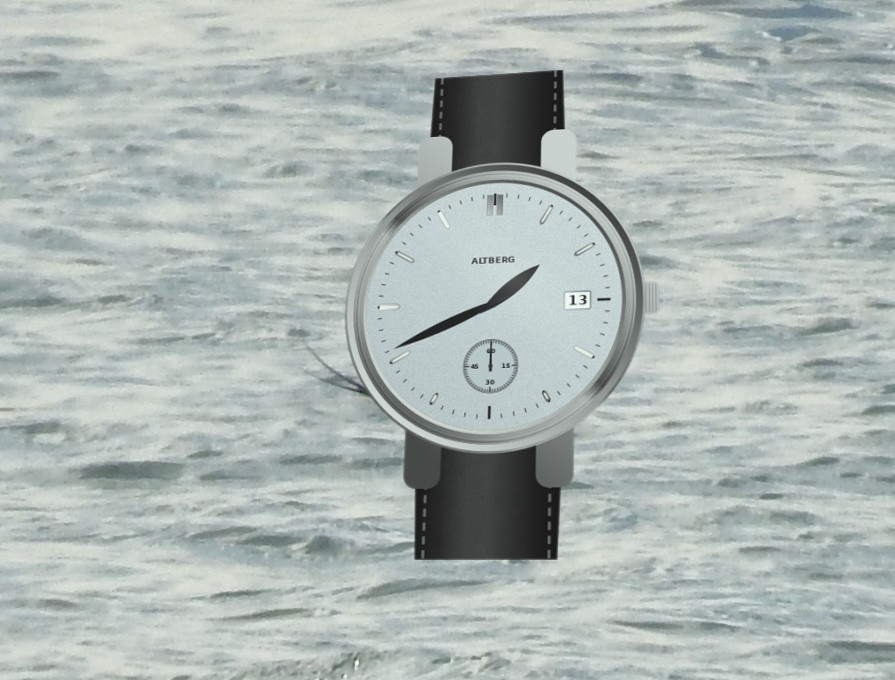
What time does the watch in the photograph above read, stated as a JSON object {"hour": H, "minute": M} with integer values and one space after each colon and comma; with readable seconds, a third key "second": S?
{"hour": 1, "minute": 41}
